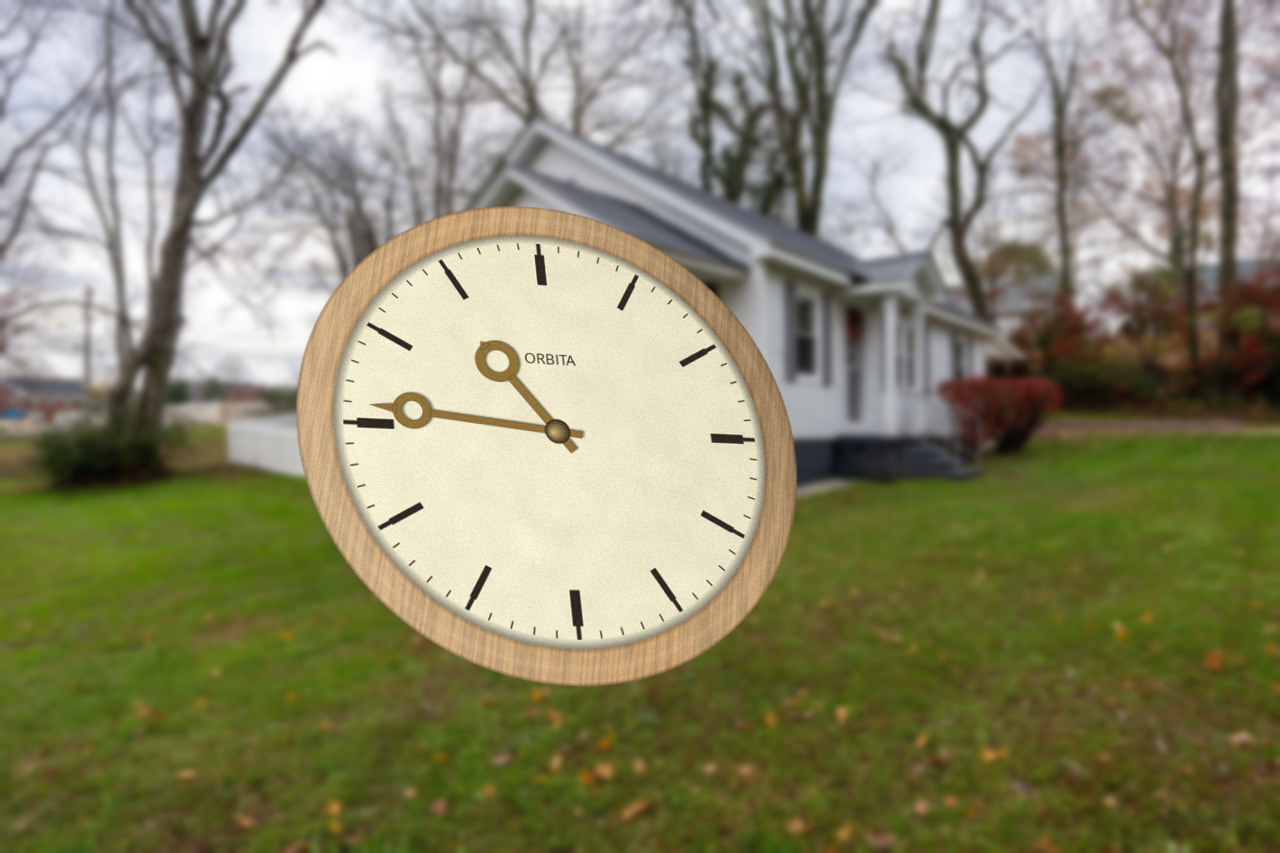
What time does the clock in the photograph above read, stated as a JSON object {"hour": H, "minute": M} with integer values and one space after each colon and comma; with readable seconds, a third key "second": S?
{"hour": 10, "minute": 46}
